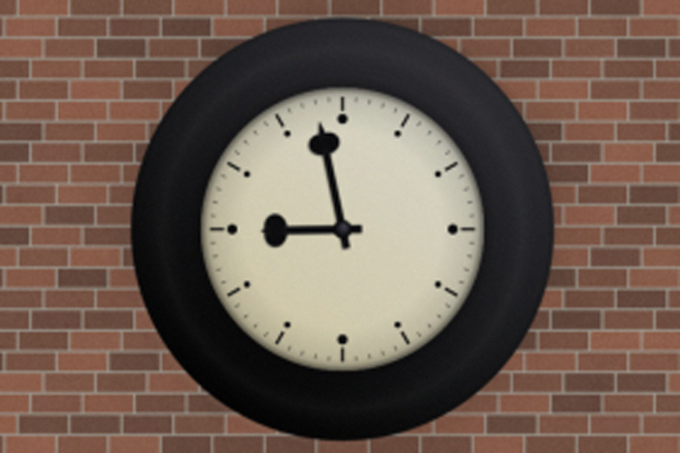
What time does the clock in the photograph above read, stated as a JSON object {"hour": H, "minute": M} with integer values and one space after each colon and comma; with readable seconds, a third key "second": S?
{"hour": 8, "minute": 58}
